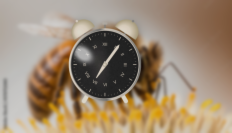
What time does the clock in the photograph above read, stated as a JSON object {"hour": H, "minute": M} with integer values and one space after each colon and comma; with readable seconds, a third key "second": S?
{"hour": 7, "minute": 6}
